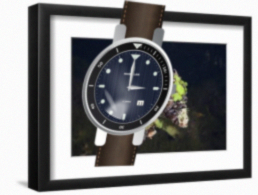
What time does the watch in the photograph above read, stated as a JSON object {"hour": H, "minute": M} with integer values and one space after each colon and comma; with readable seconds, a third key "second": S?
{"hour": 3, "minute": 0}
